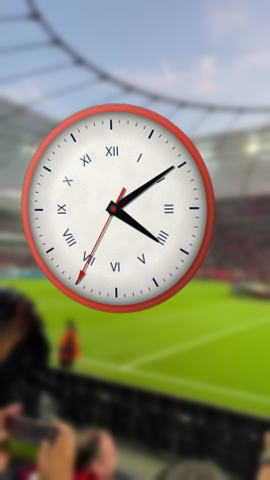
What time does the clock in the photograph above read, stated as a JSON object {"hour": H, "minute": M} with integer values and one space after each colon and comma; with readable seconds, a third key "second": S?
{"hour": 4, "minute": 9, "second": 35}
